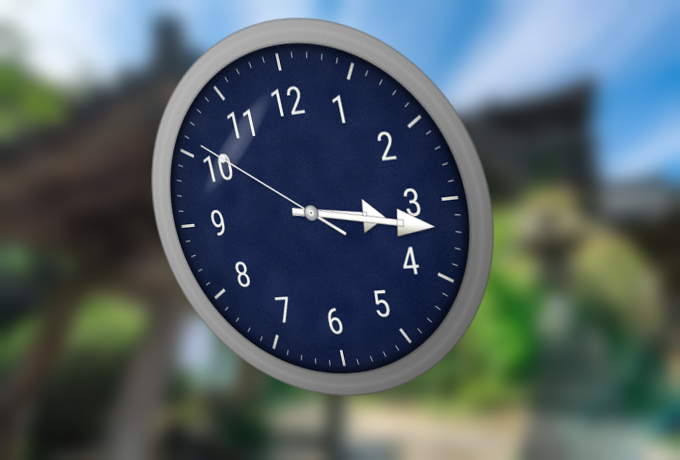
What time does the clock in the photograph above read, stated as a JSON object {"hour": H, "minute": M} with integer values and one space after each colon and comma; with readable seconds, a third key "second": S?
{"hour": 3, "minute": 16, "second": 51}
